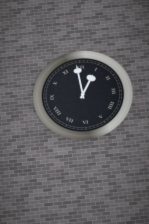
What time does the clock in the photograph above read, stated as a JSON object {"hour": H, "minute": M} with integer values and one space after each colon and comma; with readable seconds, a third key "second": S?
{"hour": 12, "minute": 59}
